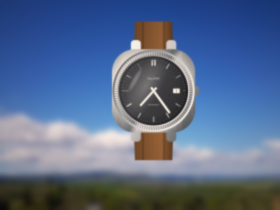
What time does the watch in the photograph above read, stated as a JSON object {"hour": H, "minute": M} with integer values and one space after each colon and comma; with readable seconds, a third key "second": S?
{"hour": 7, "minute": 24}
